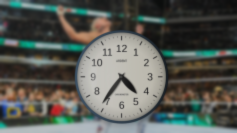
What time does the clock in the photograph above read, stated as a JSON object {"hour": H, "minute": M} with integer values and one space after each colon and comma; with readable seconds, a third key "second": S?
{"hour": 4, "minute": 36}
